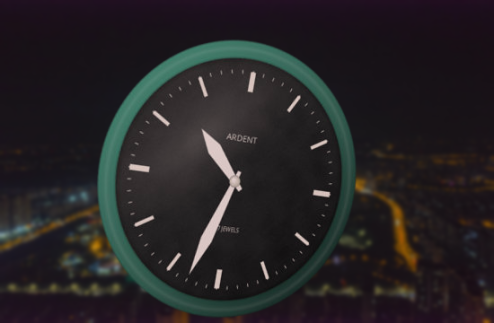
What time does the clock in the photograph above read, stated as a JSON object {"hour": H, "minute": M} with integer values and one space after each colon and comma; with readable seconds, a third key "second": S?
{"hour": 10, "minute": 33}
